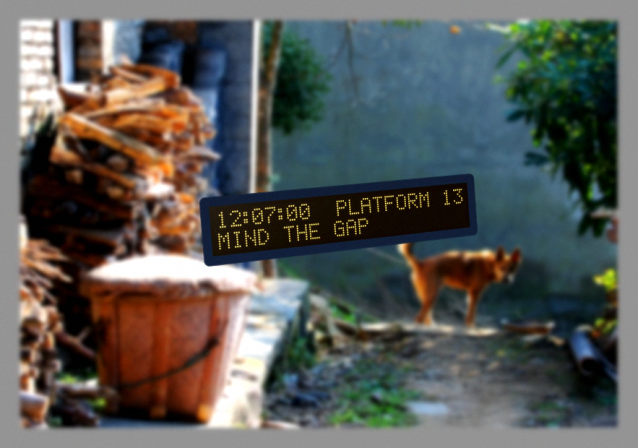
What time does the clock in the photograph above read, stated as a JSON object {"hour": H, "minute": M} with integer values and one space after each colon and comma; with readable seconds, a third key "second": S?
{"hour": 12, "minute": 7, "second": 0}
